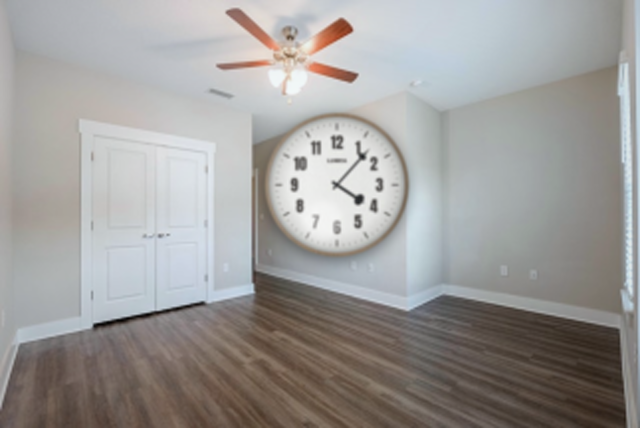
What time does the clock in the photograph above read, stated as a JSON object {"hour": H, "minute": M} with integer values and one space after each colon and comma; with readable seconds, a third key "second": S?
{"hour": 4, "minute": 7}
